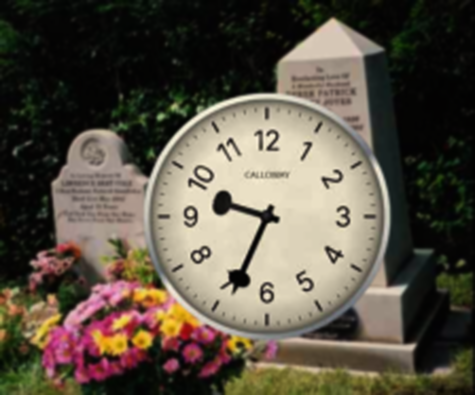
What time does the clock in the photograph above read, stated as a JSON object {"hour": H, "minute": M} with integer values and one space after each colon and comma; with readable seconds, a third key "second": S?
{"hour": 9, "minute": 34}
